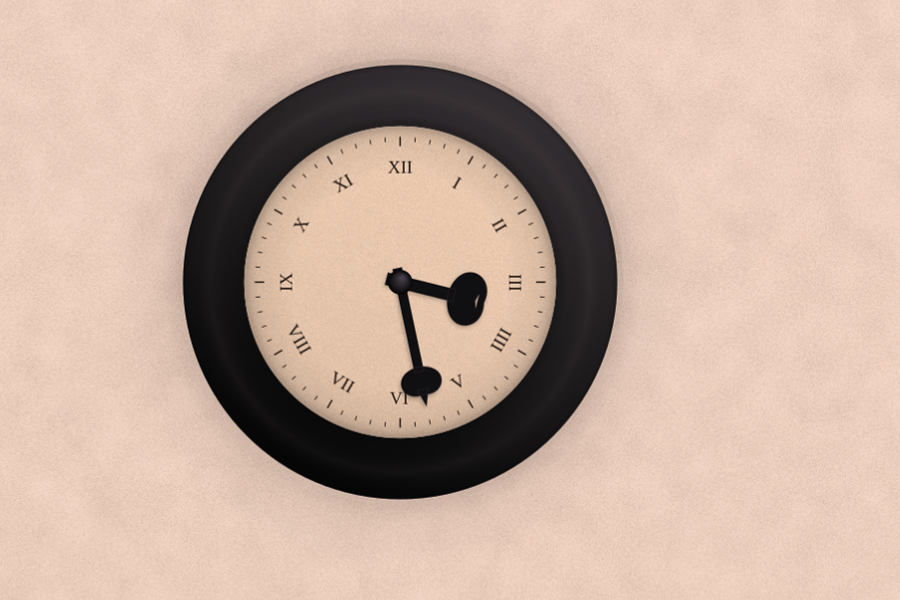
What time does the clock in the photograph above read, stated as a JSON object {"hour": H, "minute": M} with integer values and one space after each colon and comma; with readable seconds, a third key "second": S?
{"hour": 3, "minute": 28}
